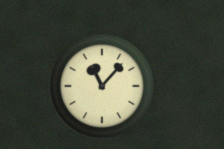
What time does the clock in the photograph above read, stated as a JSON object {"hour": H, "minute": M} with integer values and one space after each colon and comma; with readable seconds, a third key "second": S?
{"hour": 11, "minute": 7}
